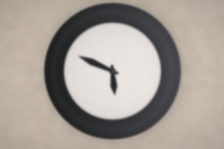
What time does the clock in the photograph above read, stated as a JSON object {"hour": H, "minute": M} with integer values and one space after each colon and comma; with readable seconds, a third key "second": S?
{"hour": 5, "minute": 49}
